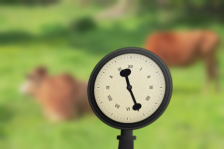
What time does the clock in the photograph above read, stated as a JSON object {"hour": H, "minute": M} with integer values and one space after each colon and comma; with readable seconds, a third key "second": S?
{"hour": 11, "minute": 26}
